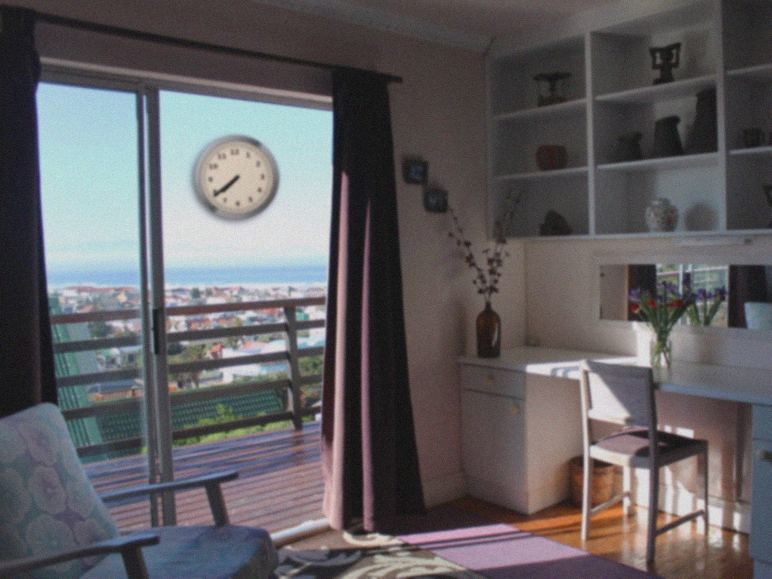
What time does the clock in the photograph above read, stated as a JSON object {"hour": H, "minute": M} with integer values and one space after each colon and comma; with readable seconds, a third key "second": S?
{"hour": 7, "minute": 39}
